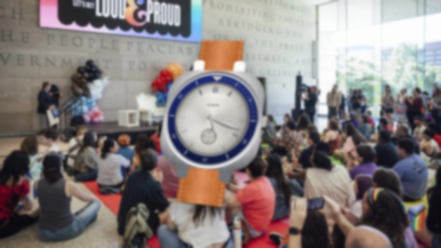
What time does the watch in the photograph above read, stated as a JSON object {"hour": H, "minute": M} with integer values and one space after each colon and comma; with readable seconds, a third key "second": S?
{"hour": 5, "minute": 18}
